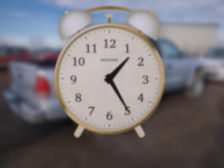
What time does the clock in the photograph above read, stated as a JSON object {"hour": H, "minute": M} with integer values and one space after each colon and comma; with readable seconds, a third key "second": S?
{"hour": 1, "minute": 25}
